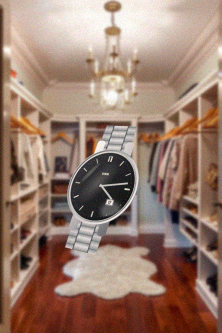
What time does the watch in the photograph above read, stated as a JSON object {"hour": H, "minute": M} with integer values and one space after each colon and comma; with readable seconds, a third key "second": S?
{"hour": 4, "minute": 13}
